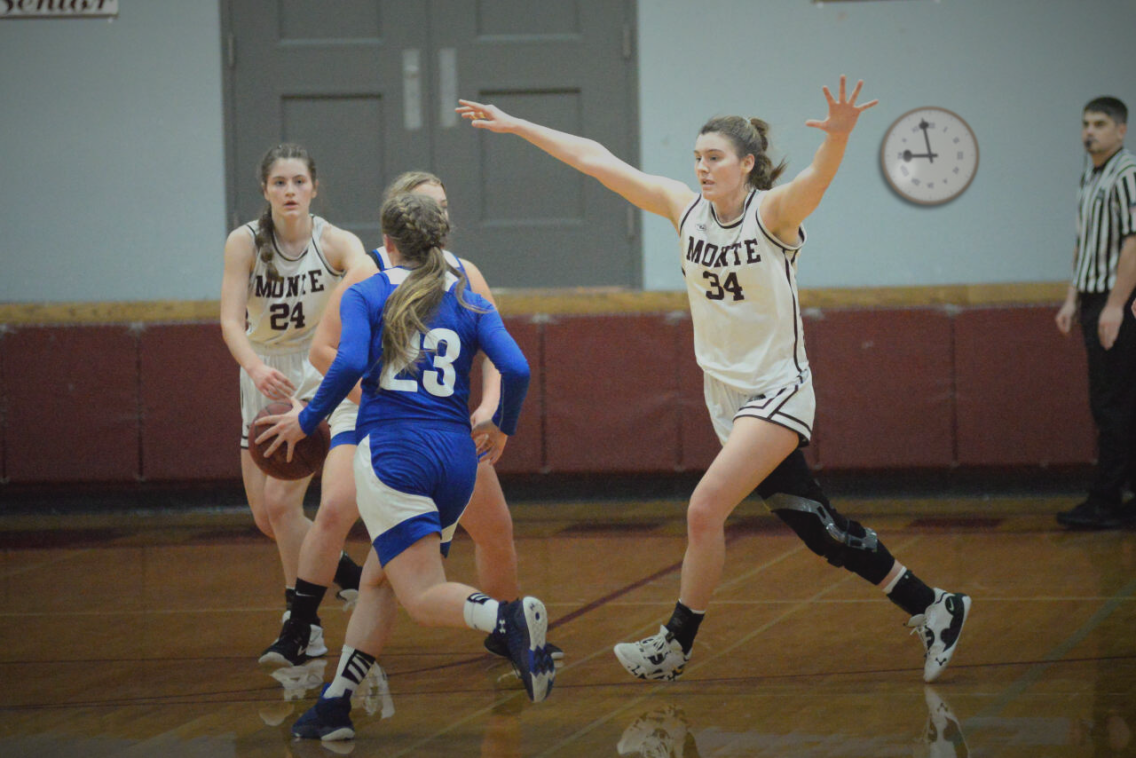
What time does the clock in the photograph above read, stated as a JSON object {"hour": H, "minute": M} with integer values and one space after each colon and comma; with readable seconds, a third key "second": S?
{"hour": 8, "minute": 58}
